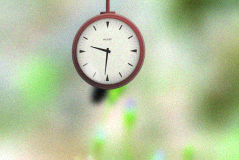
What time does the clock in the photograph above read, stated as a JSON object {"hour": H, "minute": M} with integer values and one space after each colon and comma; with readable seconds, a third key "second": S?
{"hour": 9, "minute": 31}
